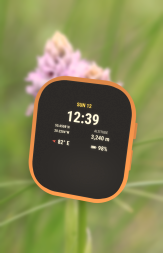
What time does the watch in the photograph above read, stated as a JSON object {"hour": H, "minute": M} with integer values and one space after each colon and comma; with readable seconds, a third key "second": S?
{"hour": 12, "minute": 39}
